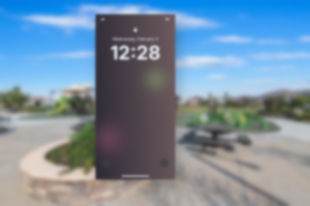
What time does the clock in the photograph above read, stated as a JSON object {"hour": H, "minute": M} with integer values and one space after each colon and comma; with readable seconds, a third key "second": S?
{"hour": 12, "minute": 28}
